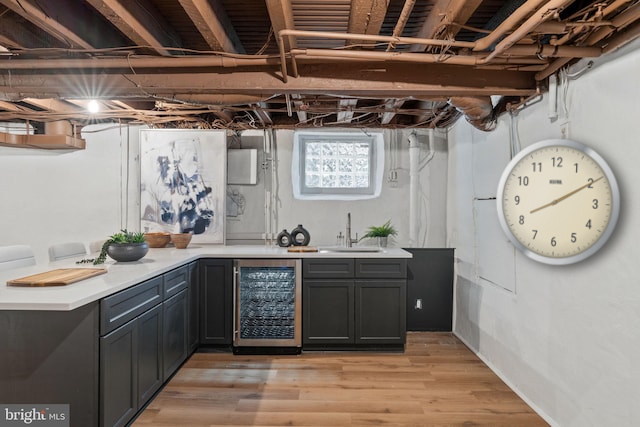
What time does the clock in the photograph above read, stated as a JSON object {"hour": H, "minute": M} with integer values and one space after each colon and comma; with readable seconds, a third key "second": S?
{"hour": 8, "minute": 10}
